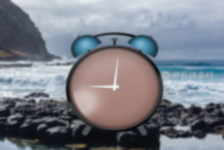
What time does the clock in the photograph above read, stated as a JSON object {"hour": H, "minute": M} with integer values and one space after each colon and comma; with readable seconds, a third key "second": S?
{"hour": 9, "minute": 1}
